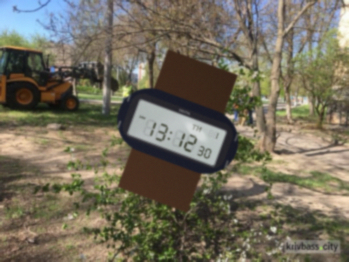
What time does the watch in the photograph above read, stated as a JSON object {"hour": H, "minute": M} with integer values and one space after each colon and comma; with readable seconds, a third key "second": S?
{"hour": 13, "minute": 12, "second": 30}
